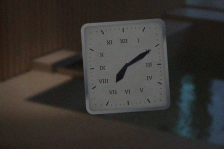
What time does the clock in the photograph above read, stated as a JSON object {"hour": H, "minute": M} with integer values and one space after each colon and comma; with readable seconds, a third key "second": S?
{"hour": 7, "minute": 10}
